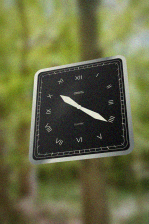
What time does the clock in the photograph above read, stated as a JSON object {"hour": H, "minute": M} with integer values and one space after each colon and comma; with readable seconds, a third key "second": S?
{"hour": 10, "minute": 21}
